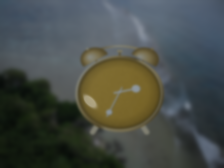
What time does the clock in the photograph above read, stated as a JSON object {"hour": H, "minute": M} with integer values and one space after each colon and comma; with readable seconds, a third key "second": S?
{"hour": 2, "minute": 34}
